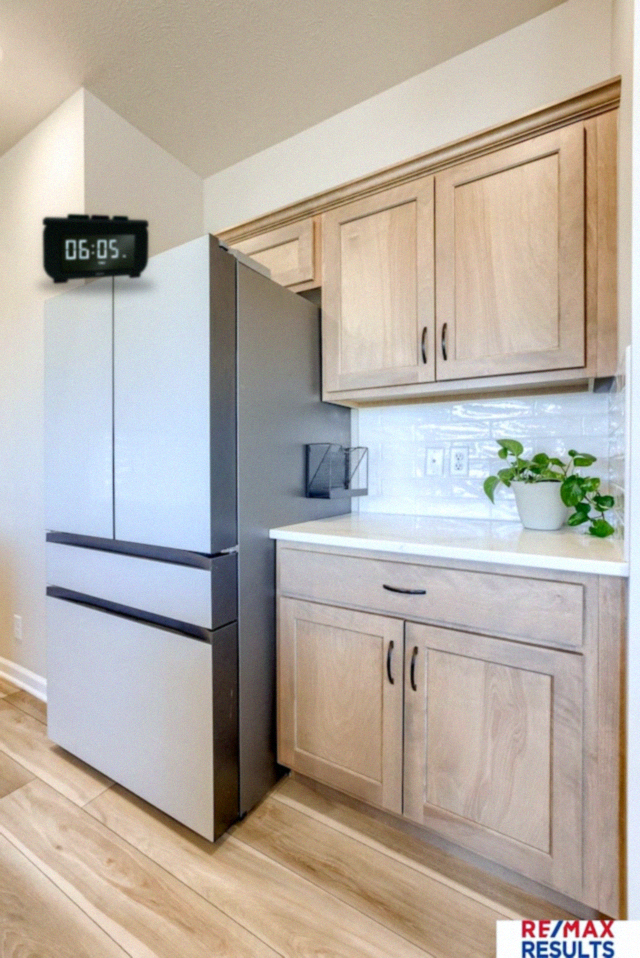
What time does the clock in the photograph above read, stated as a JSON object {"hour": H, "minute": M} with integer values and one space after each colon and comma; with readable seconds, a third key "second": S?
{"hour": 6, "minute": 5}
